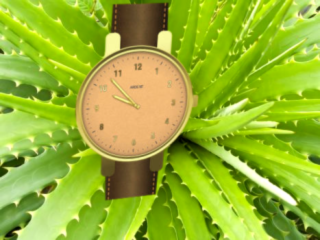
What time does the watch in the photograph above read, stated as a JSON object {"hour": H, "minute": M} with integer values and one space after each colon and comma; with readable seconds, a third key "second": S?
{"hour": 9, "minute": 53}
